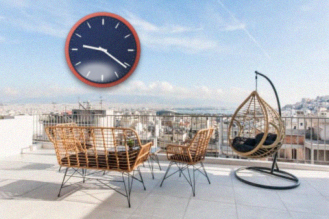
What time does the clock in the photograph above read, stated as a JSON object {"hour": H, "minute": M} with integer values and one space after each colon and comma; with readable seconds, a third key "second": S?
{"hour": 9, "minute": 21}
